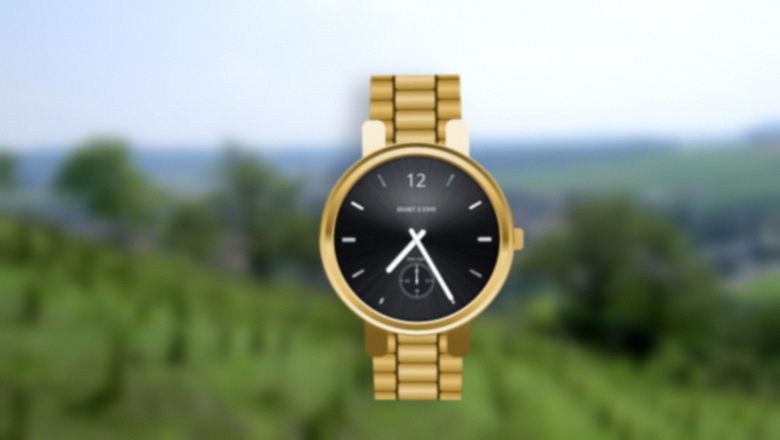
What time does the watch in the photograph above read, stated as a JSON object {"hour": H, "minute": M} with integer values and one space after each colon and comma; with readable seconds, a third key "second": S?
{"hour": 7, "minute": 25}
